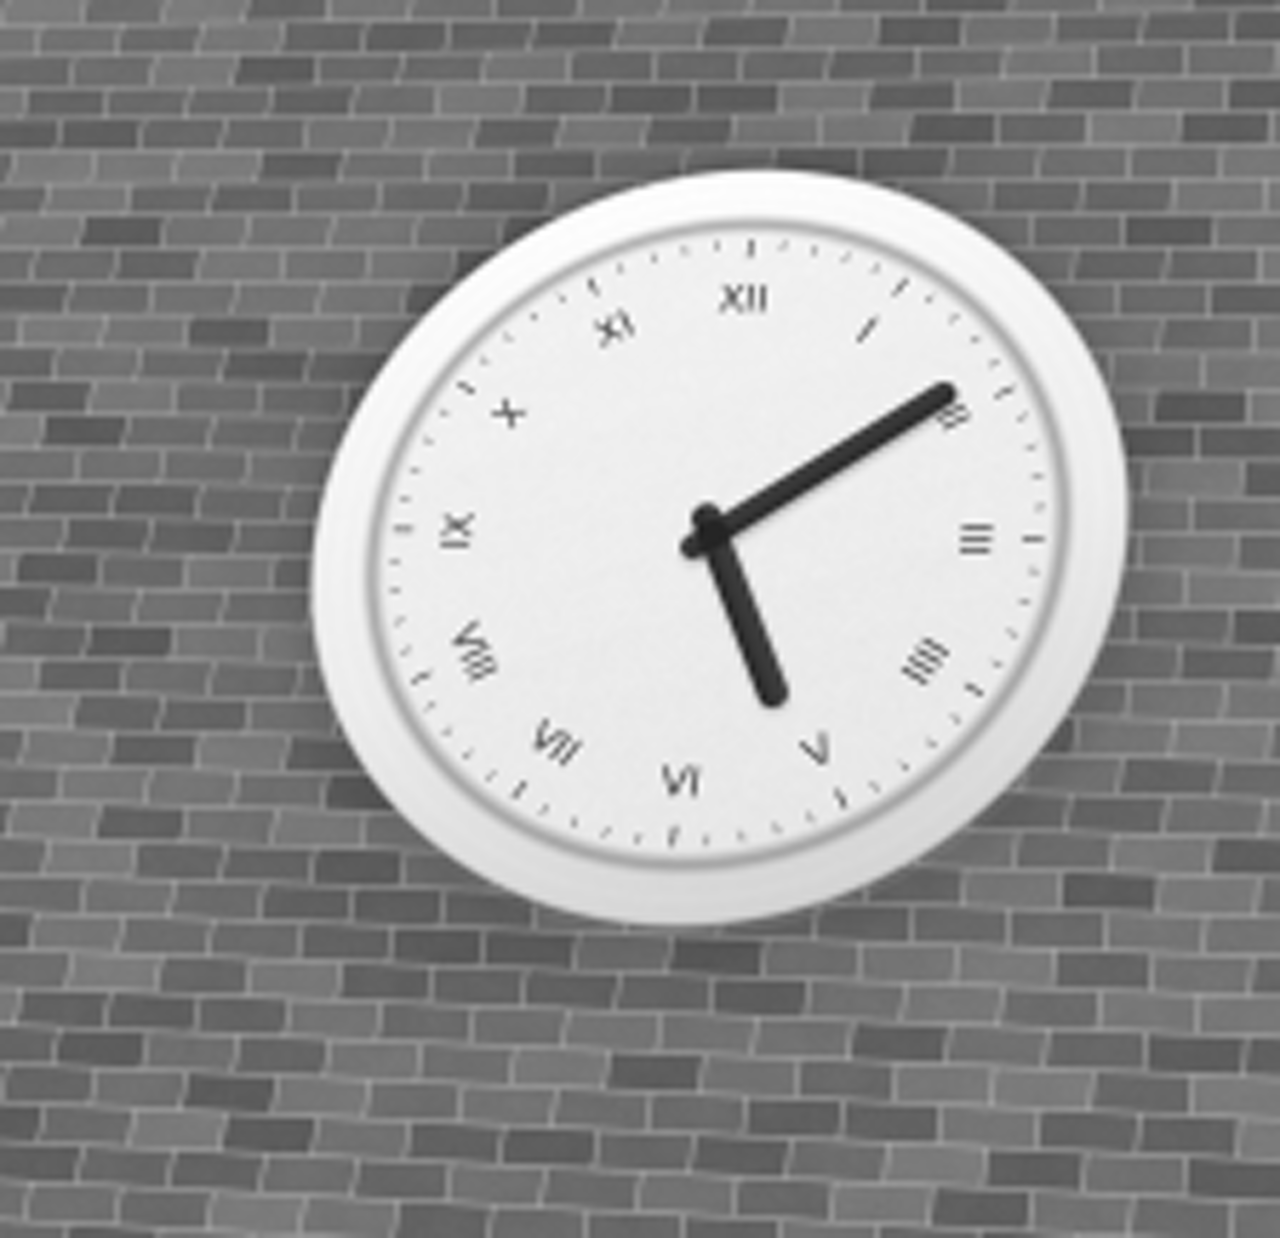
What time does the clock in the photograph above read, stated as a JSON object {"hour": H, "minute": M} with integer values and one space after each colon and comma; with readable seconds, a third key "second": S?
{"hour": 5, "minute": 9}
